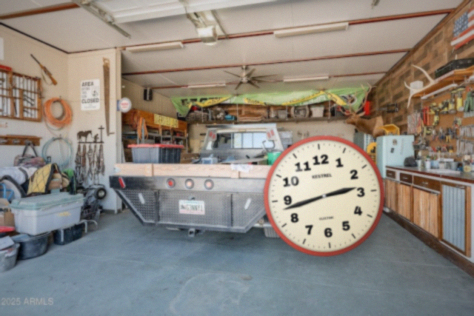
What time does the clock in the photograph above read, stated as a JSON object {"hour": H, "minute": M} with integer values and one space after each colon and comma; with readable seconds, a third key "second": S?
{"hour": 2, "minute": 43}
